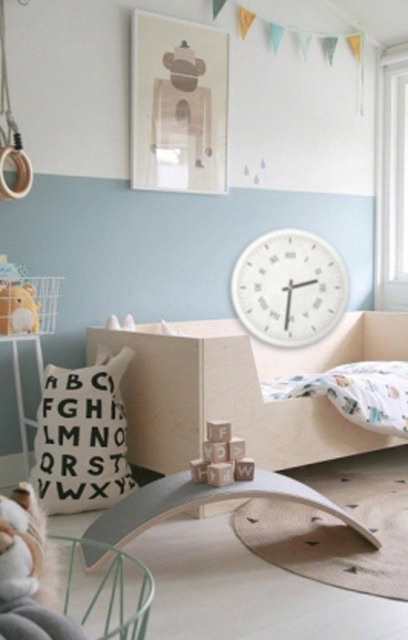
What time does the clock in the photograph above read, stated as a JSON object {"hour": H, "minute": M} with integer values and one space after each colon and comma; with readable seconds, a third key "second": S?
{"hour": 2, "minute": 31}
